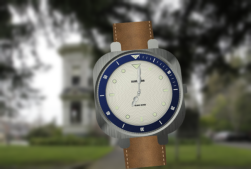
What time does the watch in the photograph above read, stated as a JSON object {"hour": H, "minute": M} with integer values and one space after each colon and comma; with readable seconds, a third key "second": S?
{"hour": 7, "minute": 1}
